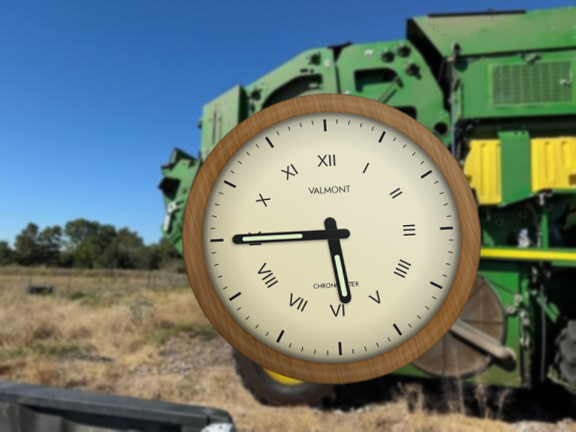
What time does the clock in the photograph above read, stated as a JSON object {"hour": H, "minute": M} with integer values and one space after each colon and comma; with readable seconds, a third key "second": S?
{"hour": 5, "minute": 45}
